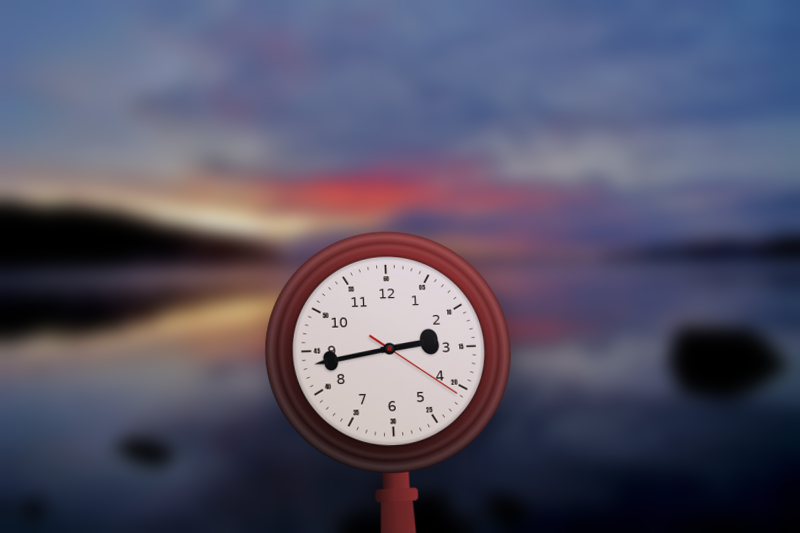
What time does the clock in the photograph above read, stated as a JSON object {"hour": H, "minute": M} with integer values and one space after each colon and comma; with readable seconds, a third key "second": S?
{"hour": 2, "minute": 43, "second": 21}
